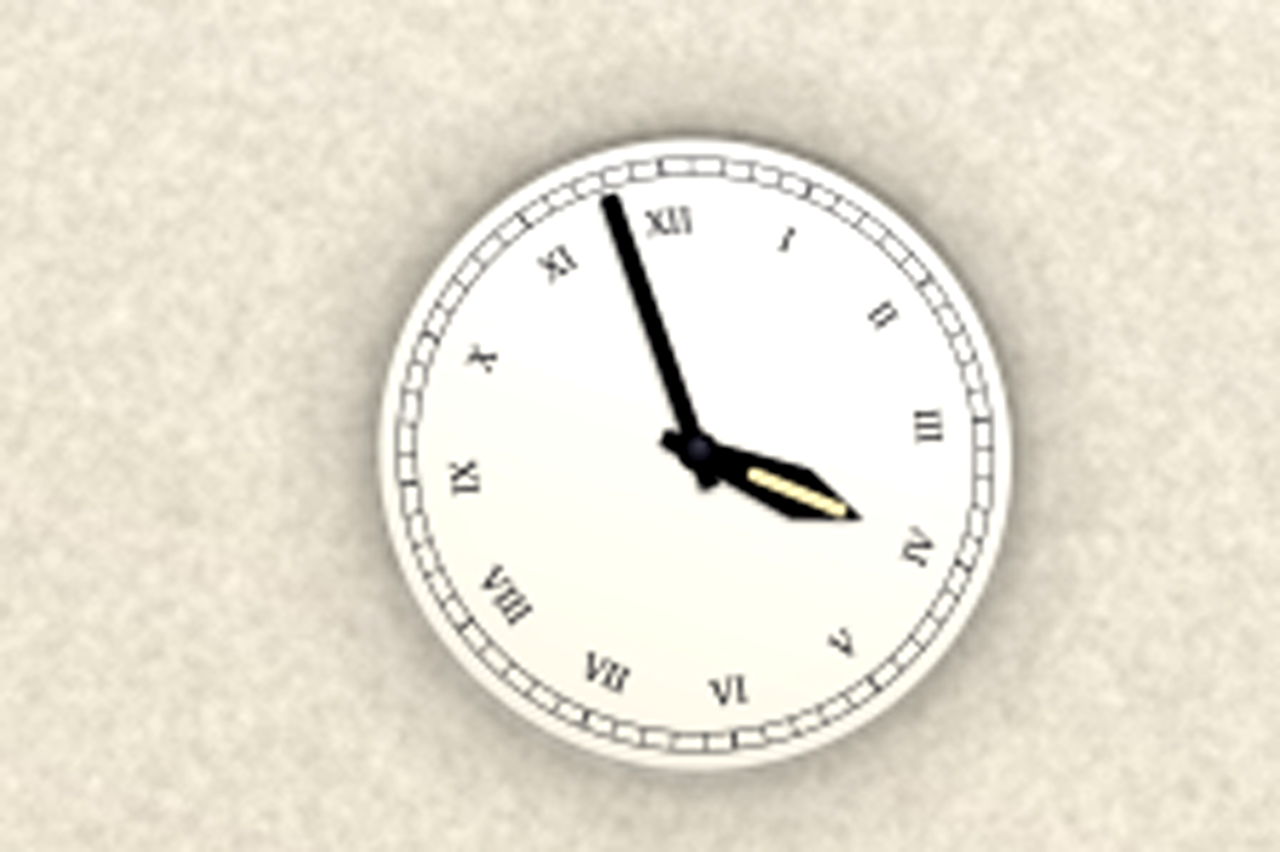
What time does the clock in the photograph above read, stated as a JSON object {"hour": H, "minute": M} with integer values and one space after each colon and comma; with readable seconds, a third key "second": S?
{"hour": 3, "minute": 58}
